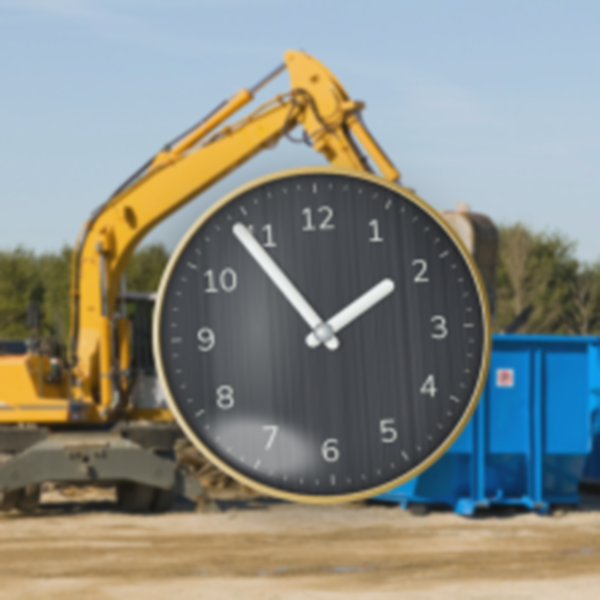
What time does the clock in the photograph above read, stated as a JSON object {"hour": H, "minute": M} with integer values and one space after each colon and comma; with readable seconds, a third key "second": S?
{"hour": 1, "minute": 54}
